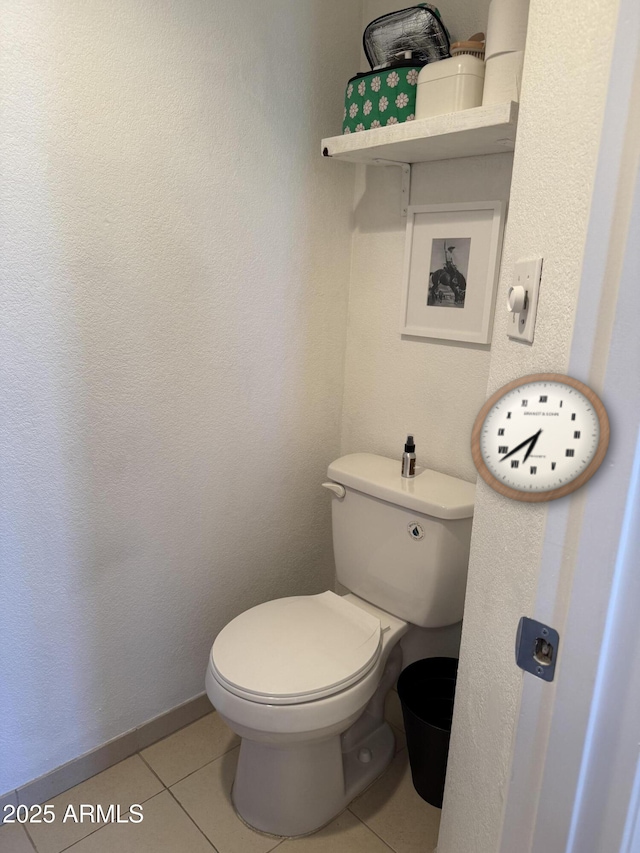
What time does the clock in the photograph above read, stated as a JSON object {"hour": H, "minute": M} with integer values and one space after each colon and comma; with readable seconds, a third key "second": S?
{"hour": 6, "minute": 38}
